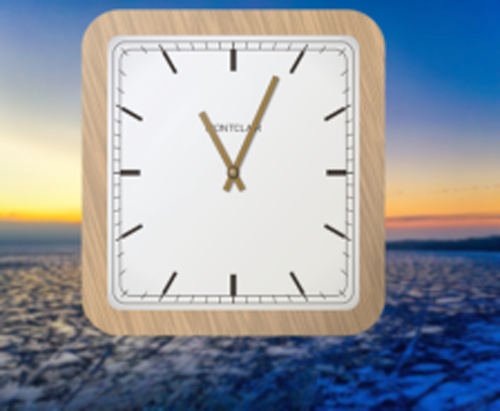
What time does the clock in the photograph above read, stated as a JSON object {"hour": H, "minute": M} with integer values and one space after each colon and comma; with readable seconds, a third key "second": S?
{"hour": 11, "minute": 4}
